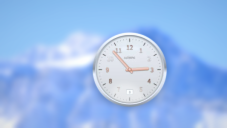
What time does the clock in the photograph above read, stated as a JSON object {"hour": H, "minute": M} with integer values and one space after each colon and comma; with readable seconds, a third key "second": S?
{"hour": 2, "minute": 53}
